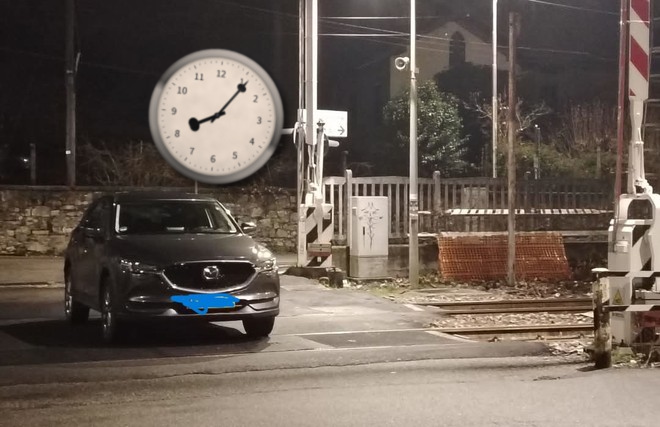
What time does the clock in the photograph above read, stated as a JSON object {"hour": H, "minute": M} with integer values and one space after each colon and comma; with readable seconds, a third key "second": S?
{"hour": 8, "minute": 6}
